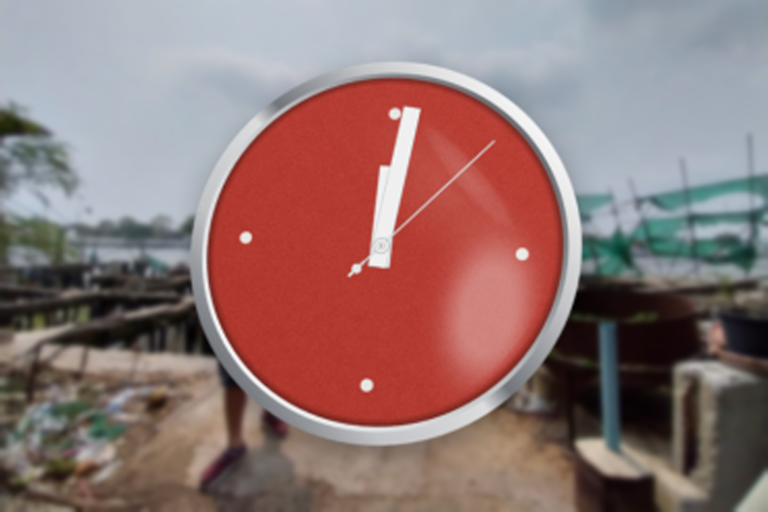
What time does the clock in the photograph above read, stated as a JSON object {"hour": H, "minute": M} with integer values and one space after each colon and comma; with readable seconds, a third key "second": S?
{"hour": 12, "minute": 1, "second": 7}
